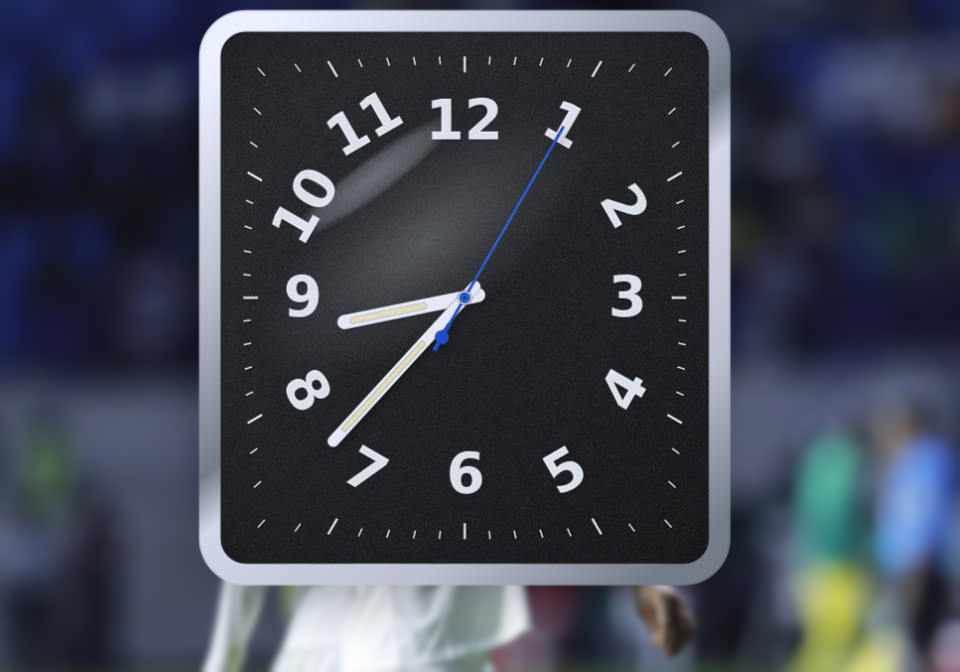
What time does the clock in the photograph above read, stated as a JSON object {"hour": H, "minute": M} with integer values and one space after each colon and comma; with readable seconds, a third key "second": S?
{"hour": 8, "minute": 37, "second": 5}
